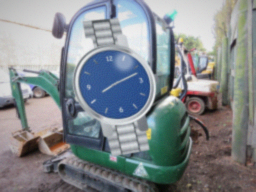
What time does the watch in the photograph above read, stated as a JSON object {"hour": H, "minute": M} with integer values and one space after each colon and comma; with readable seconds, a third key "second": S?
{"hour": 8, "minute": 12}
